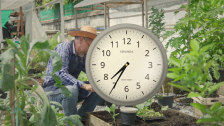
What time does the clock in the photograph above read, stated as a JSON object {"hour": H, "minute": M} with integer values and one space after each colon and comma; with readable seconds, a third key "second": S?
{"hour": 7, "minute": 35}
